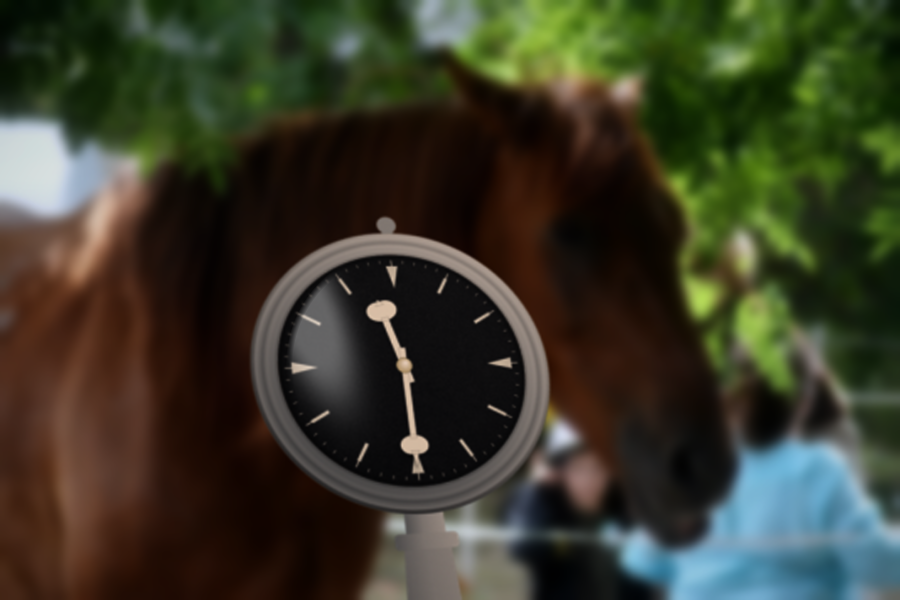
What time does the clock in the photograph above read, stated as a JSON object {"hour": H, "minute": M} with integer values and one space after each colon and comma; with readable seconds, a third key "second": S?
{"hour": 11, "minute": 30}
